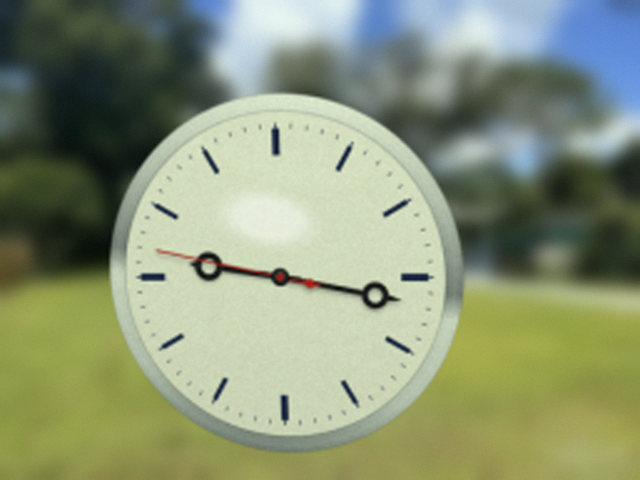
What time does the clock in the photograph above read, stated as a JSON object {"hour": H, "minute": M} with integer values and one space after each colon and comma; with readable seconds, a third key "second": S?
{"hour": 9, "minute": 16, "second": 47}
